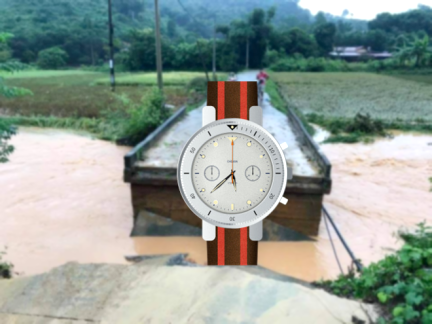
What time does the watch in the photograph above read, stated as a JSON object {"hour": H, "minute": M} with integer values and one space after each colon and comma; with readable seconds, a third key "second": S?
{"hour": 5, "minute": 38}
